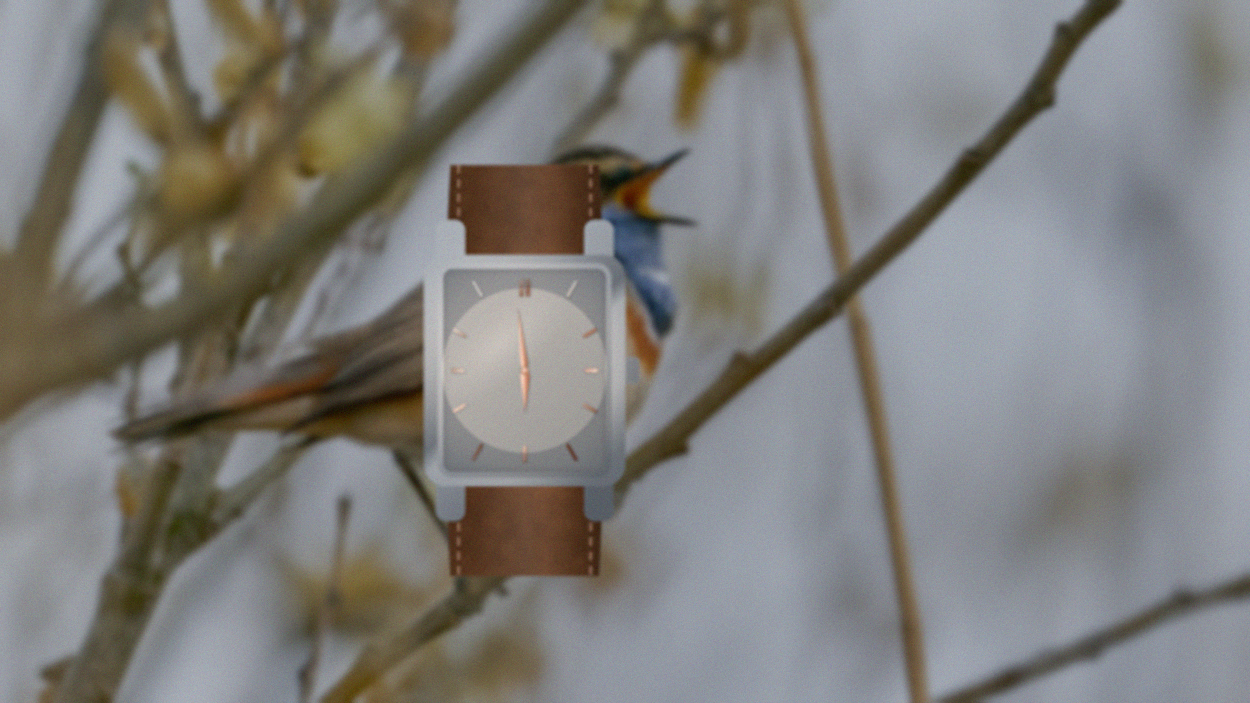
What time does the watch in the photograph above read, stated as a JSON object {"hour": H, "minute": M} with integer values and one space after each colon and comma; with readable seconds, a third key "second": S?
{"hour": 5, "minute": 59}
